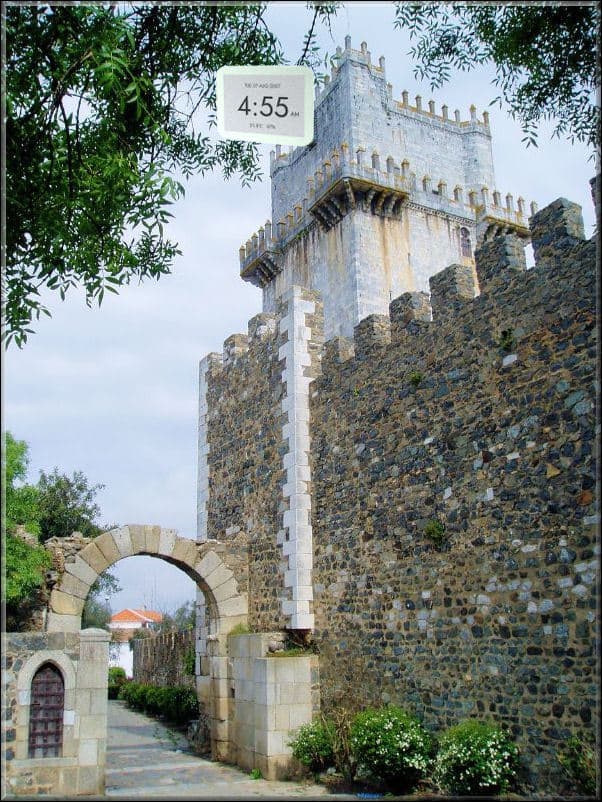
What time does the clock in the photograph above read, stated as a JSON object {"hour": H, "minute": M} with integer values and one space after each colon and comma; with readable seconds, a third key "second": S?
{"hour": 4, "minute": 55}
